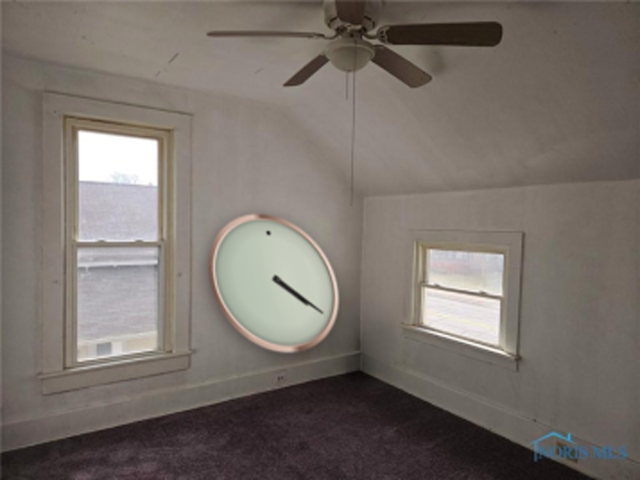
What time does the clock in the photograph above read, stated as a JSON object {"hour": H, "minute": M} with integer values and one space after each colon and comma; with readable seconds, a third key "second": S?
{"hour": 4, "minute": 21}
